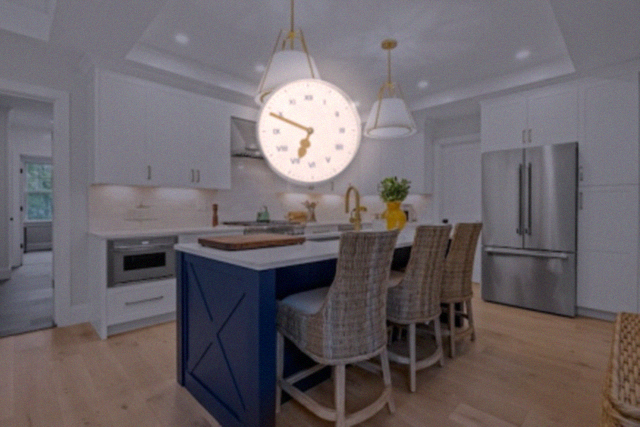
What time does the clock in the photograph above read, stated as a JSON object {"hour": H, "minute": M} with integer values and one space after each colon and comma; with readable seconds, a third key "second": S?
{"hour": 6, "minute": 49}
